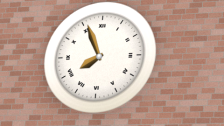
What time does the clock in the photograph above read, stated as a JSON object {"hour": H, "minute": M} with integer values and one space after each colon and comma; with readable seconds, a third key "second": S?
{"hour": 7, "minute": 56}
